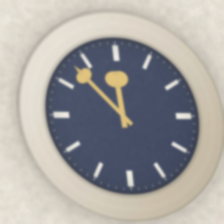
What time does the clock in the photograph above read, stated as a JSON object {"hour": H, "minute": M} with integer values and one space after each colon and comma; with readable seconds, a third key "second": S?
{"hour": 11, "minute": 53}
